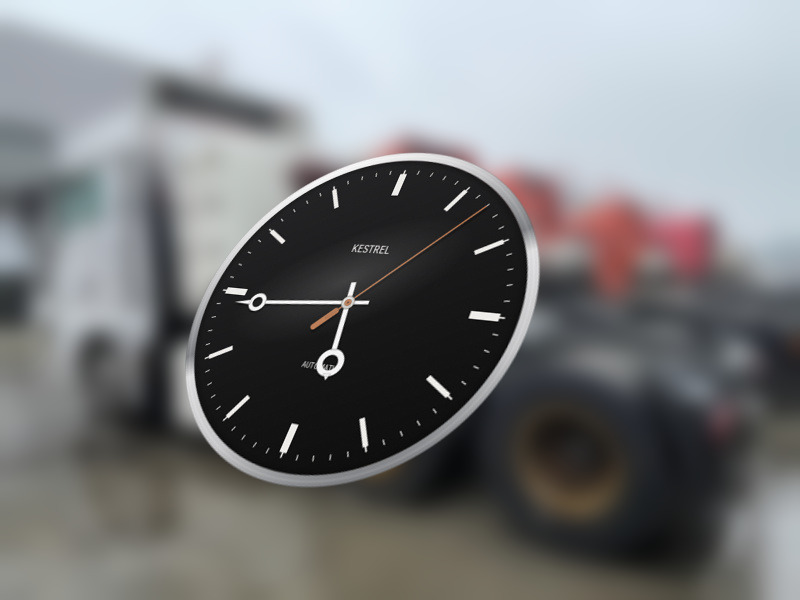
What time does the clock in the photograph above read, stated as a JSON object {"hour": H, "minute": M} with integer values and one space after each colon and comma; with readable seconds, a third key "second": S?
{"hour": 5, "minute": 44, "second": 7}
